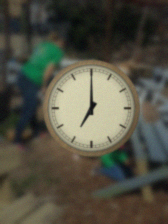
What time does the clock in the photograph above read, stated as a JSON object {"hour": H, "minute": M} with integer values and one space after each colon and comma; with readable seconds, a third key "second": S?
{"hour": 7, "minute": 0}
